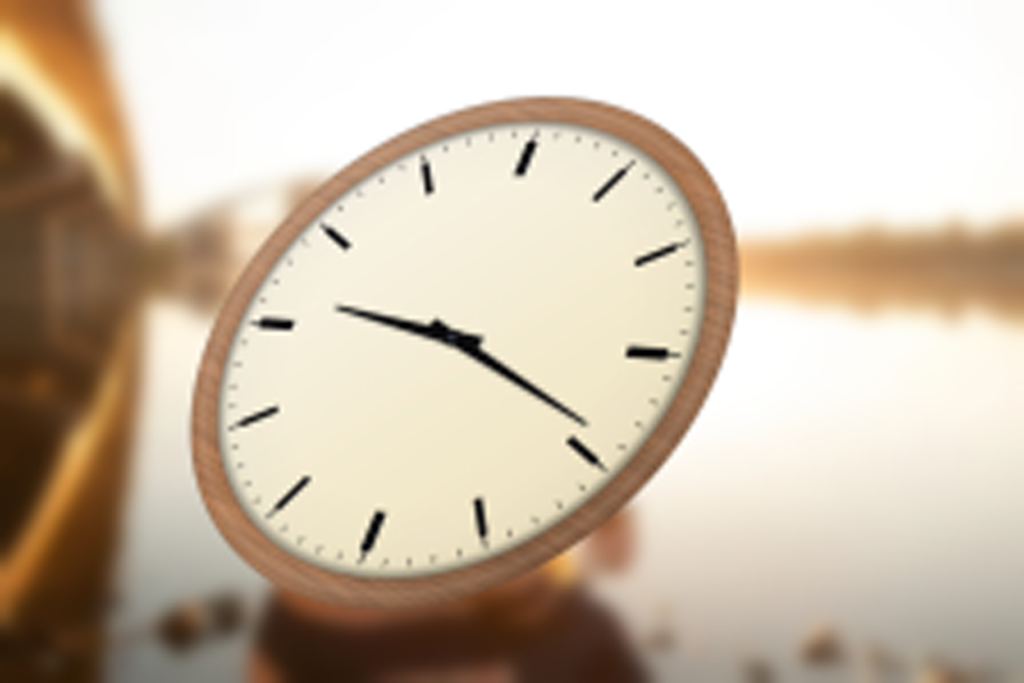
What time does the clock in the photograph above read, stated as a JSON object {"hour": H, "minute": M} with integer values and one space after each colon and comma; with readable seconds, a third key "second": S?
{"hour": 9, "minute": 19}
